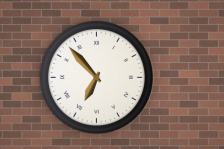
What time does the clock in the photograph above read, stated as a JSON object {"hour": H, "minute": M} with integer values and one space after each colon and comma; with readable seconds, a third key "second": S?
{"hour": 6, "minute": 53}
